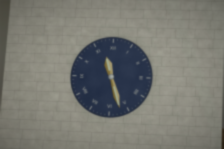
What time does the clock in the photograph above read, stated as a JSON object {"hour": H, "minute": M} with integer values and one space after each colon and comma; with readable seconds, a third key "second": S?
{"hour": 11, "minute": 27}
